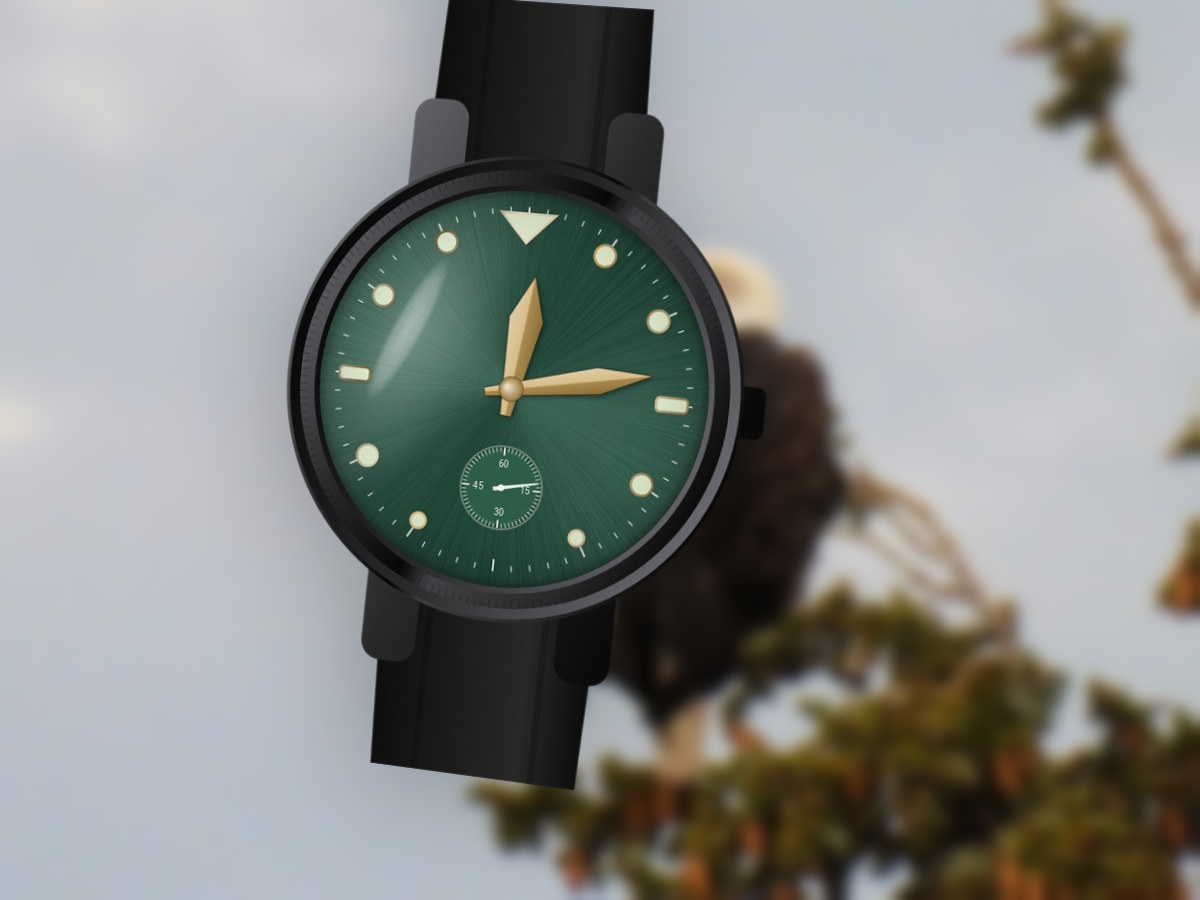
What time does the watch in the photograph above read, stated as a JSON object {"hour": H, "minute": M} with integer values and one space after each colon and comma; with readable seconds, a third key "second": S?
{"hour": 12, "minute": 13, "second": 13}
